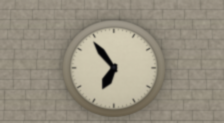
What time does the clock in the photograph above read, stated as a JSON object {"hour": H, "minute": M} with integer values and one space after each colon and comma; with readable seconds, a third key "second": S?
{"hour": 6, "minute": 54}
